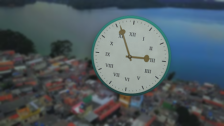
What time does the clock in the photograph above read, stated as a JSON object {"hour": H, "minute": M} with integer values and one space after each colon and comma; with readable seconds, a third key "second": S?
{"hour": 2, "minute": 56}
